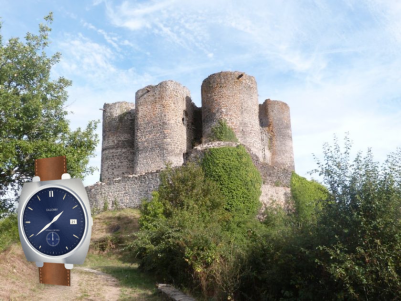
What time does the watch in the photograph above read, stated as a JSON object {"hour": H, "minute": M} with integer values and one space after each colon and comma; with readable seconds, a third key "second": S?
{"hour": 1, "minute": 39}
